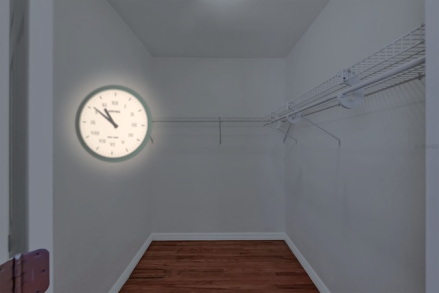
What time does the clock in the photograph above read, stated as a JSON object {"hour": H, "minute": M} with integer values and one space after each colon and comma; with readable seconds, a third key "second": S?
{"hour": 10, "minute": 51}
